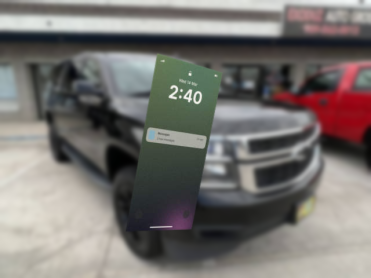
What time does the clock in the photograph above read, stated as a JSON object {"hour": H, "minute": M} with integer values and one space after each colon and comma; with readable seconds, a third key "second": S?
{"hour": 2, "minute": 40}
